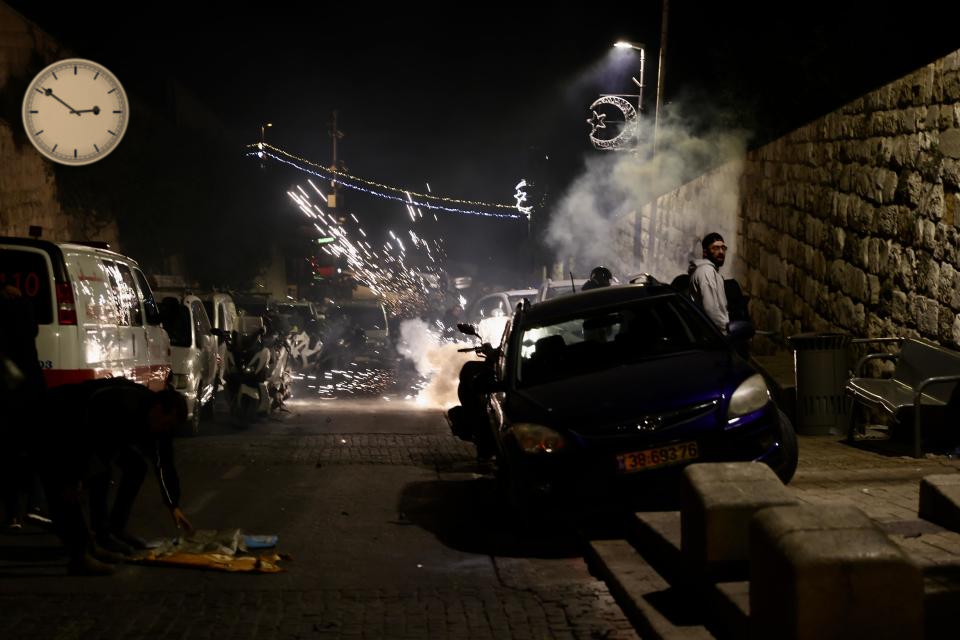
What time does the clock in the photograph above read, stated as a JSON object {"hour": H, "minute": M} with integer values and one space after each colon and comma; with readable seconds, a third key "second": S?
{"hour": 2, "minute": 51}
